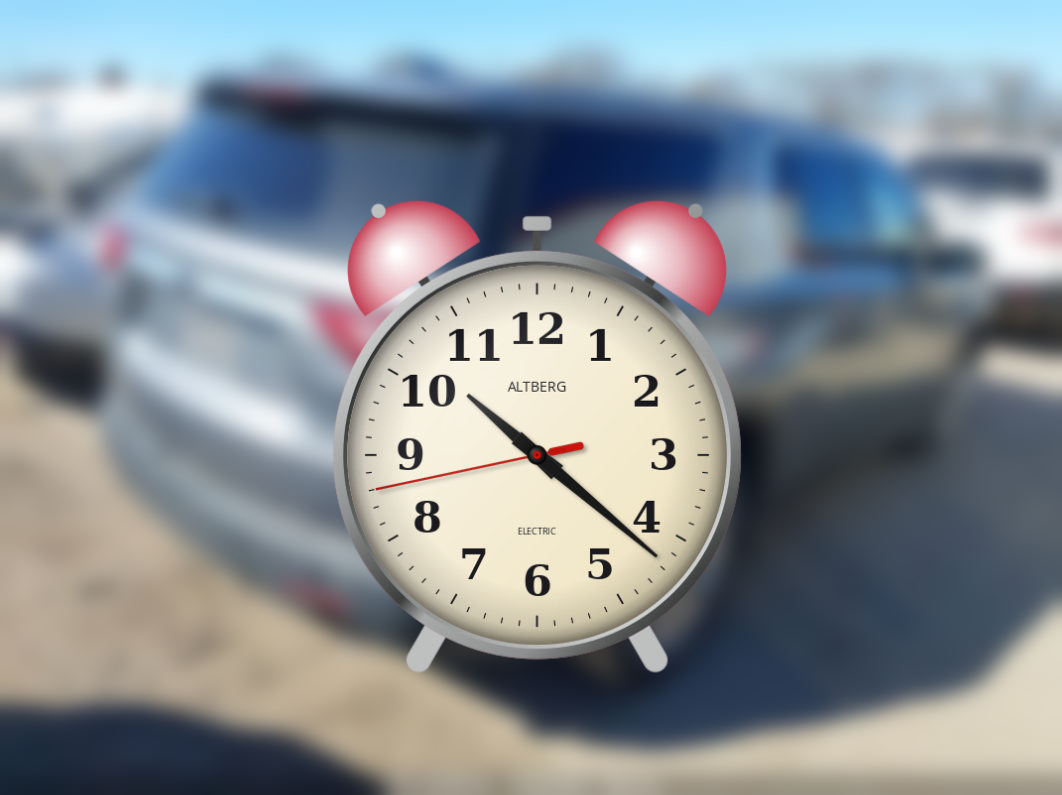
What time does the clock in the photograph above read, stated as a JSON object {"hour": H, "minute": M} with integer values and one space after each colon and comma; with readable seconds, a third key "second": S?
{"hour": 10, "minute": 21, "second": 43}
